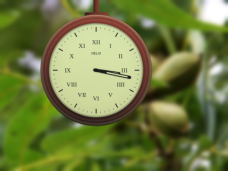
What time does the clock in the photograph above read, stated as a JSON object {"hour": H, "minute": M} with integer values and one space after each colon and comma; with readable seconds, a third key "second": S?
{"hour": 3, "minute": 17}
